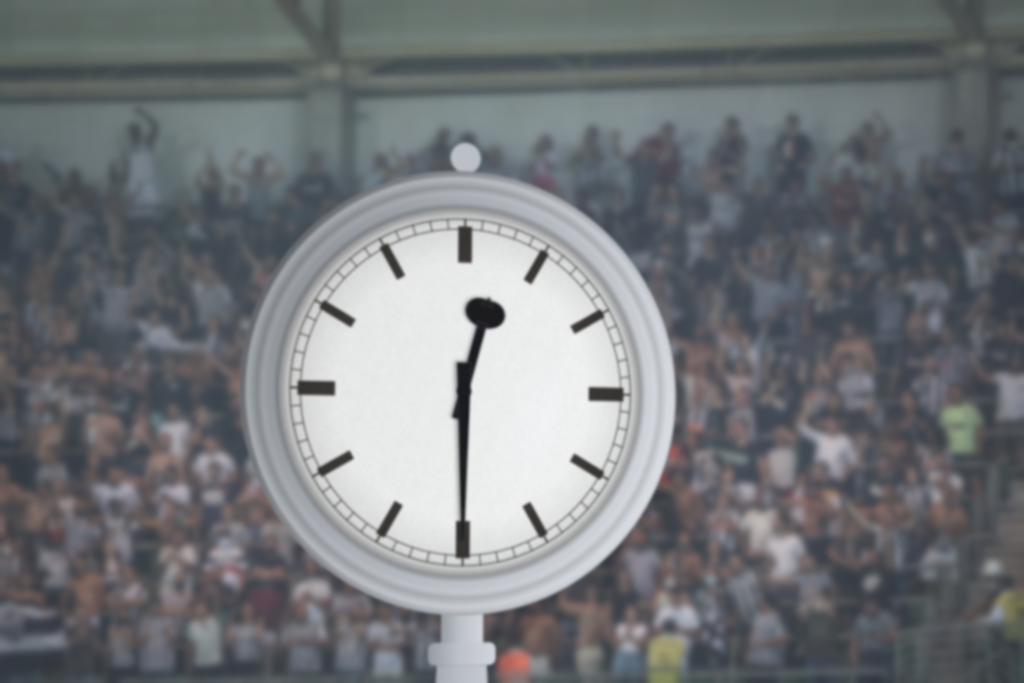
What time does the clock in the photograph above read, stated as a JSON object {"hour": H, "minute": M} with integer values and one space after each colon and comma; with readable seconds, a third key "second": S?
{"hour": 12, "minute": 30}
